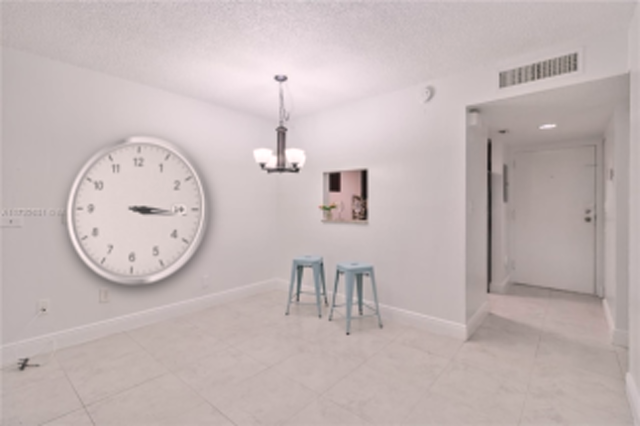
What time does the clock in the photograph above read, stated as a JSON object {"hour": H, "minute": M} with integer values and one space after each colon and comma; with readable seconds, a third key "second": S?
{"hour": 3, "minute": 16}
